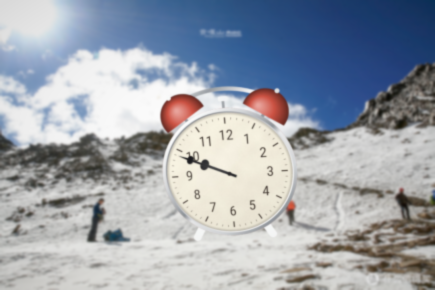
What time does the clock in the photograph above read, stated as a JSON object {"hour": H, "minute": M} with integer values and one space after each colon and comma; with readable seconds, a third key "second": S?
{"hour": 9, "minute": 49}
